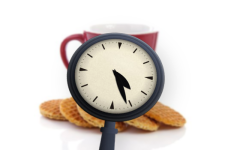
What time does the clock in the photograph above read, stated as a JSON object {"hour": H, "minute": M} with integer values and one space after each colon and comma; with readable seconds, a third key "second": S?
{"hour": 4, "minute": 26}
